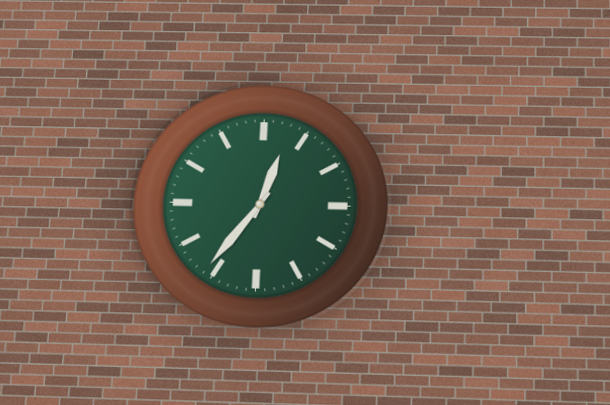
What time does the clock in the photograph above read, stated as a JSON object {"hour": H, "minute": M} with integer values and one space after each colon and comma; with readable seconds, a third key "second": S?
{"hour": 12, "minute": 36}
